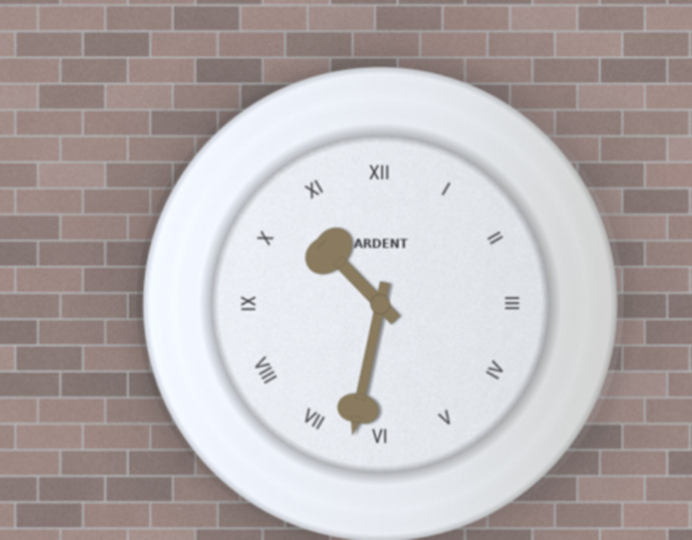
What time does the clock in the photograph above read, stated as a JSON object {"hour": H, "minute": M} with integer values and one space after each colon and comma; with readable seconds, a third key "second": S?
{"hour": 10, "minute": 32}
